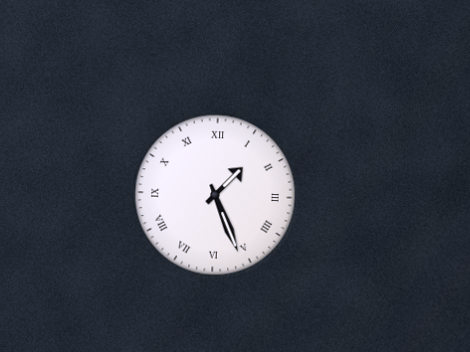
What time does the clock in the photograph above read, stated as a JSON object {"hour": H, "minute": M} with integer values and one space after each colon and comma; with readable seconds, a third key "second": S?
{"hour": 1, "minute": 26}
